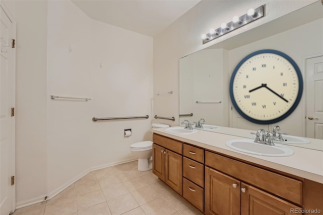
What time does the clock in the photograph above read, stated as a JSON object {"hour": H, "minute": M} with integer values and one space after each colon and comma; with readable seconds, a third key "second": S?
{"hour": 8, "minute": 21}
